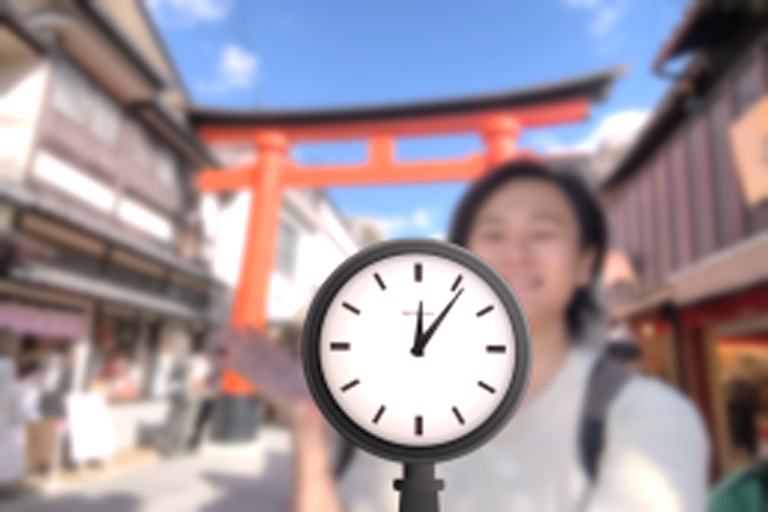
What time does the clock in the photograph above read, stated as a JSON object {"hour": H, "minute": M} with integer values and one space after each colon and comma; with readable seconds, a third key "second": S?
{"hour": 12, "minute": 6}
